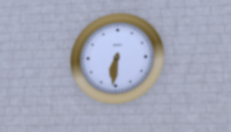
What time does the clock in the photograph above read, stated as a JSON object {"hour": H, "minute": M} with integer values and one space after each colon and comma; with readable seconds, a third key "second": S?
{"hour": 6, "minute": 31}
